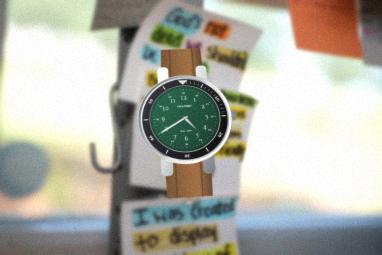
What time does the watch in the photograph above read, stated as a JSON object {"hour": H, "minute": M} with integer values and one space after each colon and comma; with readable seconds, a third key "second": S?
{"hour": 4, "minute": 40}
